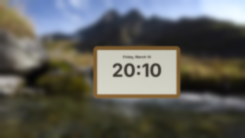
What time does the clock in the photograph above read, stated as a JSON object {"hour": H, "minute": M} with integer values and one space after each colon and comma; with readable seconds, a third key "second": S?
{"hour": 20, "minute": 10}
